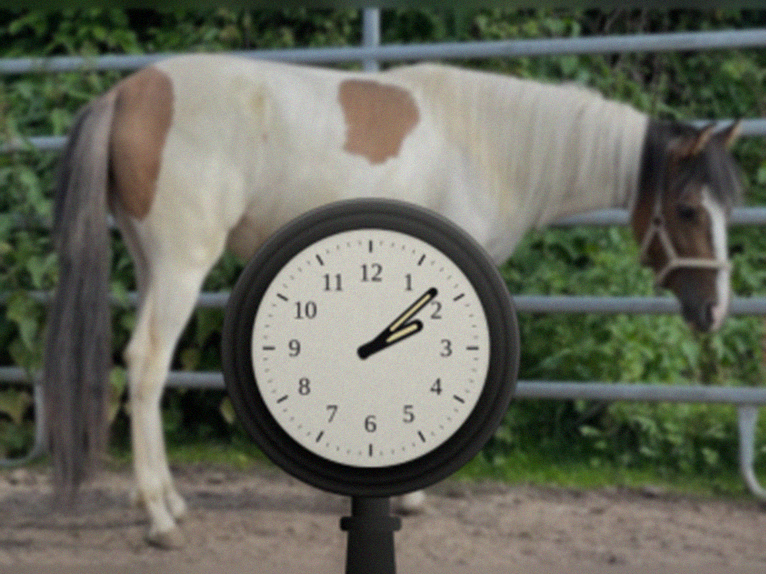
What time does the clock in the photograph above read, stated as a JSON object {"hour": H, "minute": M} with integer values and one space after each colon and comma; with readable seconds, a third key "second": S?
{"hour": 2, "minute": 8}
